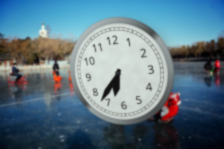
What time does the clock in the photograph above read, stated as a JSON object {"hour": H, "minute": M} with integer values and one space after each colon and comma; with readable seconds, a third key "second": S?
{"hour": 6, "minute": 37}
